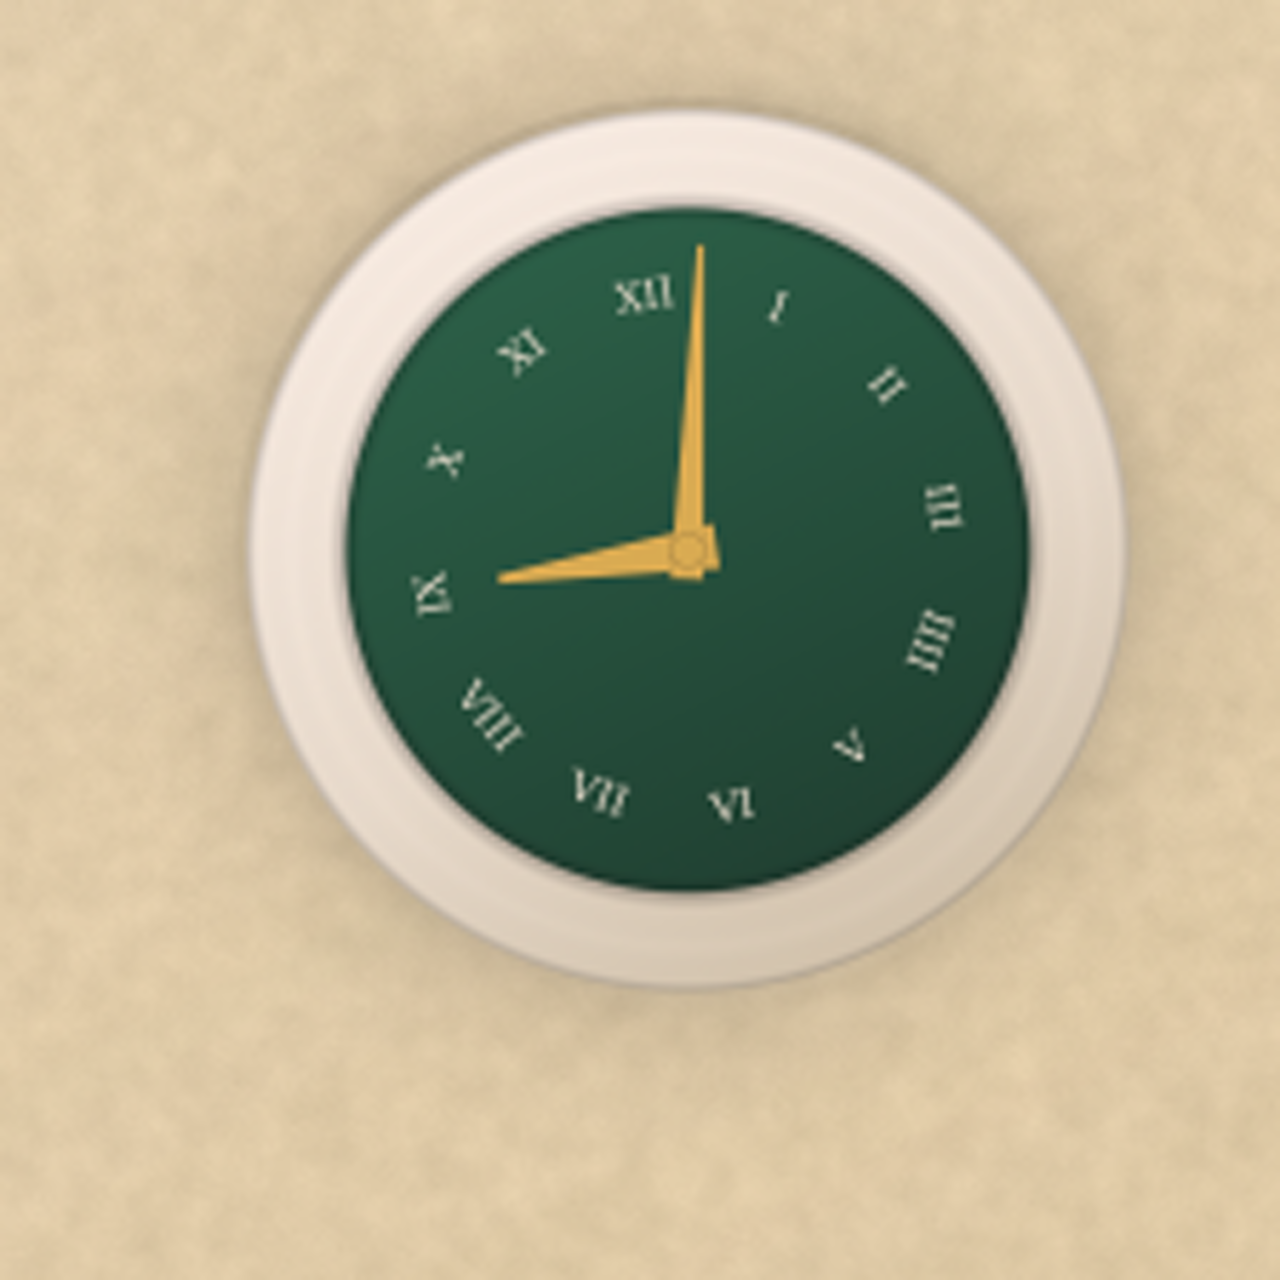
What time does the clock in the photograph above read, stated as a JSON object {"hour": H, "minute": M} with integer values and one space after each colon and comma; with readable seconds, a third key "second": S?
{"hour": 9, "minute": 2}
